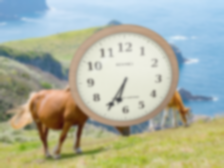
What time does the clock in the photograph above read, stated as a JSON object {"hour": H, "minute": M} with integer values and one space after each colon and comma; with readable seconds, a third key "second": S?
{"hour": 6, "minute": 35}
